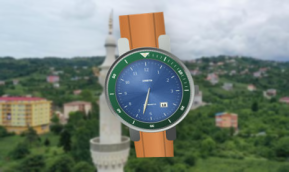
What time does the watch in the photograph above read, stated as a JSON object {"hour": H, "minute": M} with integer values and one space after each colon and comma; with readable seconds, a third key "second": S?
{"hour": 6, "minute": 33}
